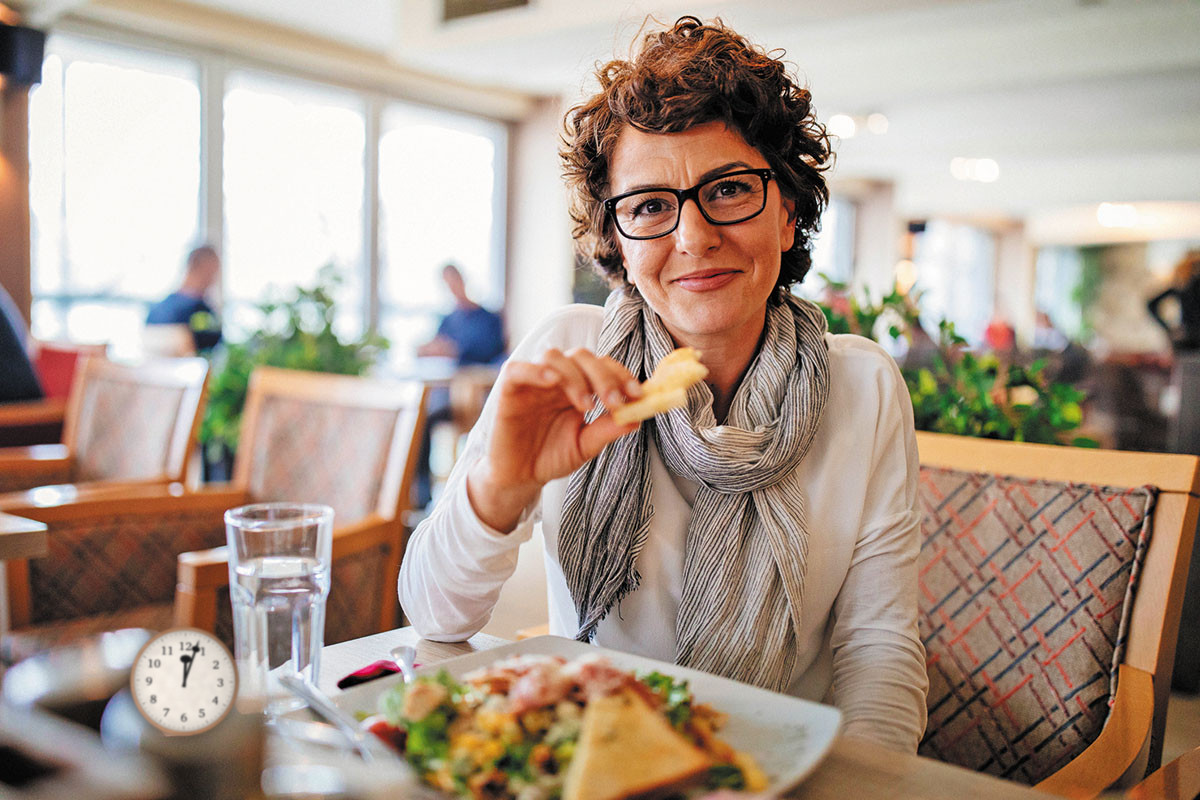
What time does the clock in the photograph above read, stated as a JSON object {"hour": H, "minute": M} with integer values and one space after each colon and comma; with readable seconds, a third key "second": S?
{"hour": 12, "minute": 3}
